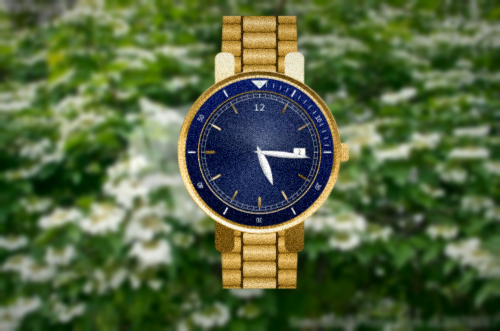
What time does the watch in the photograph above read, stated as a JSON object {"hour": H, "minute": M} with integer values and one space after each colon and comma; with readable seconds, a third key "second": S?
{"hour": 5, "minute": 16}
